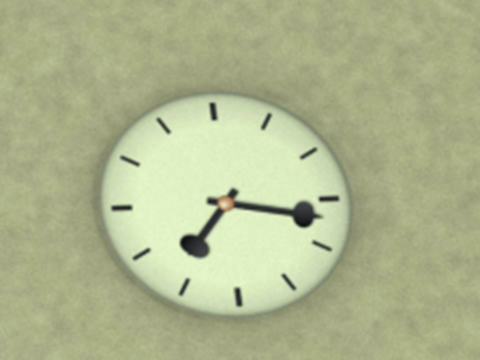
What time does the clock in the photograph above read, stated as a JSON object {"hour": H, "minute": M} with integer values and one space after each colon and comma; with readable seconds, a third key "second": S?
{"hour": 7, "minute": 17}
